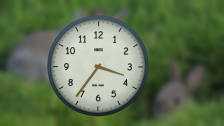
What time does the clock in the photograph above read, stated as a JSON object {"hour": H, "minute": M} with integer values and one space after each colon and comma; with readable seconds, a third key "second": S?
{"hour": 3, "minute": 36}
